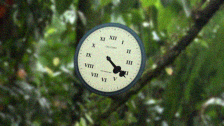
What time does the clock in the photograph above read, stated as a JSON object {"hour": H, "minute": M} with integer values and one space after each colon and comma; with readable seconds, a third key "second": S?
{"hour": 4, "minute": 21}
